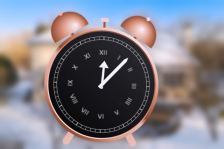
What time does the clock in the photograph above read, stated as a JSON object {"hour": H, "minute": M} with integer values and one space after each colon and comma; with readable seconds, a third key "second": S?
{"hour": 12, "minute": 7}
